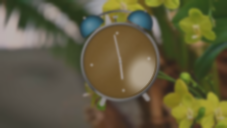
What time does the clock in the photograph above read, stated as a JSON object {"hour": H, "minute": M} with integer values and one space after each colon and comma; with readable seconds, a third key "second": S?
{"hour": 5, "minute": 59}
